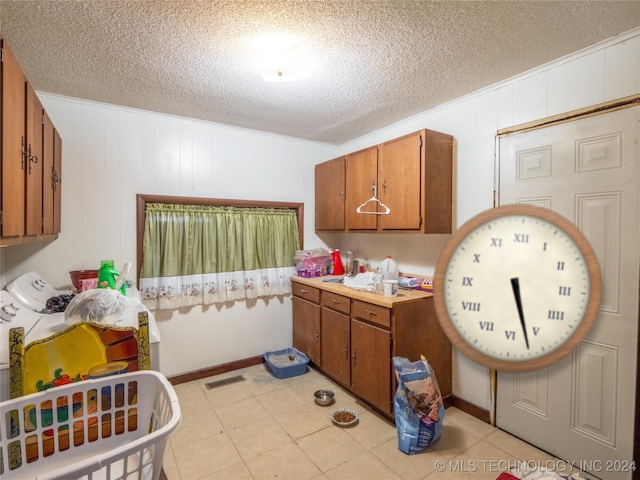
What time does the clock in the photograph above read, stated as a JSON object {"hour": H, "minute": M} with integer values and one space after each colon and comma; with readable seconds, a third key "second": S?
{"hour": 5, "minute": 27}
